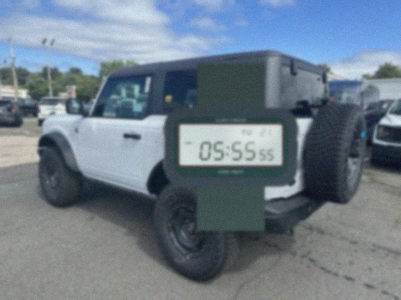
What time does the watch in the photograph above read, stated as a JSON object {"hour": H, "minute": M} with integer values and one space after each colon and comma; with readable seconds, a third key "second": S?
{"hour": 5, "minute": 55}
